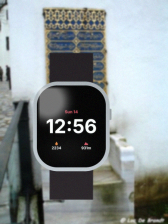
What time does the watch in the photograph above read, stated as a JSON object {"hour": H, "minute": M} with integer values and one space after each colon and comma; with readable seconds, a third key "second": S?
{"hour": 12, "minute": 56}
